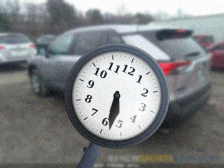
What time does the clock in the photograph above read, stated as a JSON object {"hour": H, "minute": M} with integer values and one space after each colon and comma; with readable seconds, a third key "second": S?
{"hour": 5, "minute": 28}
